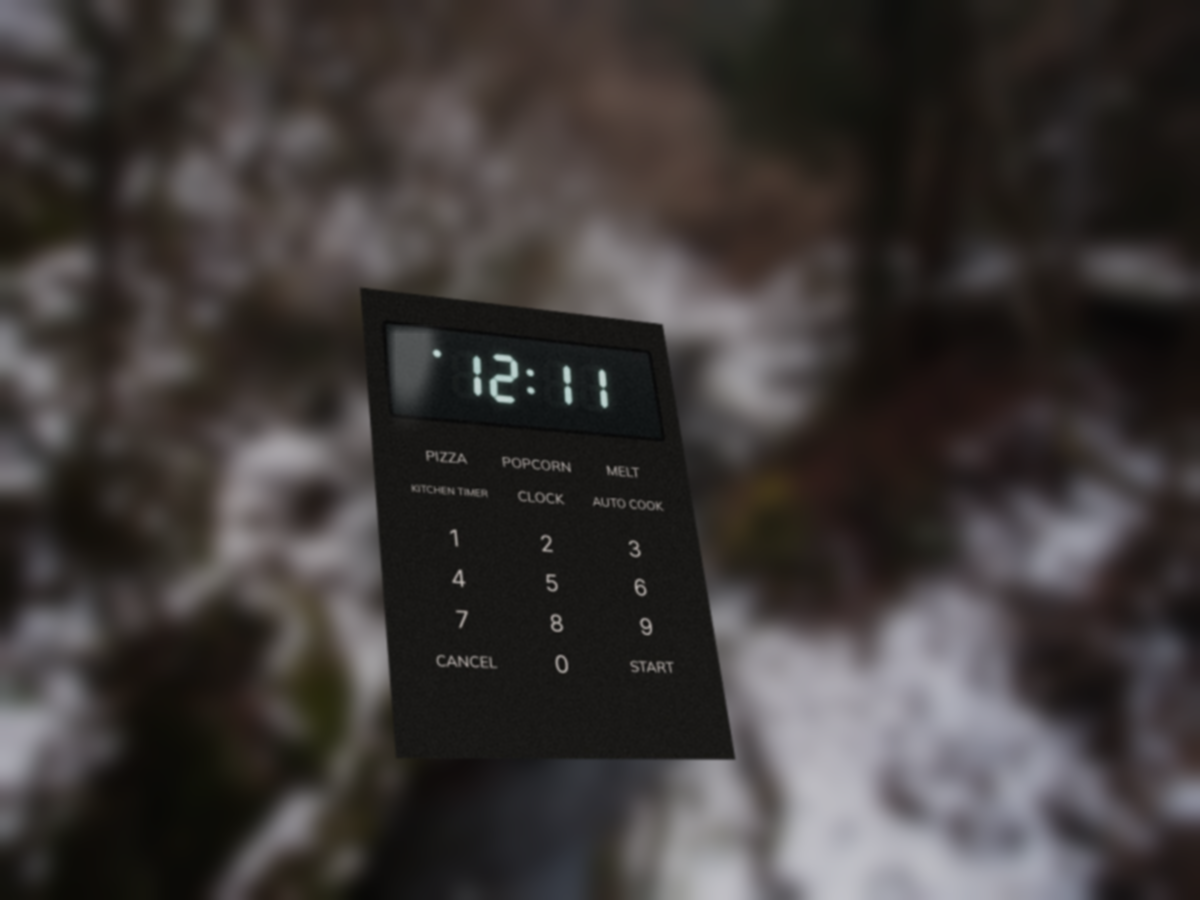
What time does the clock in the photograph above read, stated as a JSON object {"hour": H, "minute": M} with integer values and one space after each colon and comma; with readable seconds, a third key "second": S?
{"hour": 12, "minute": 11}
